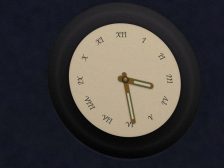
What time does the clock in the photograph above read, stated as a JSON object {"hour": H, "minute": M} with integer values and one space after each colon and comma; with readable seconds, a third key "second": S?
{"hour": 3, "minute": 29}
